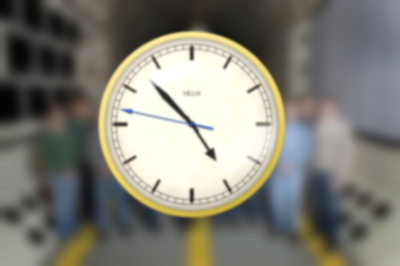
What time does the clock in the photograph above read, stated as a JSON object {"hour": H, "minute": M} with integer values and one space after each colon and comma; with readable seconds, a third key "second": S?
{"hour": 4, "minute": 52, "second": 47}
